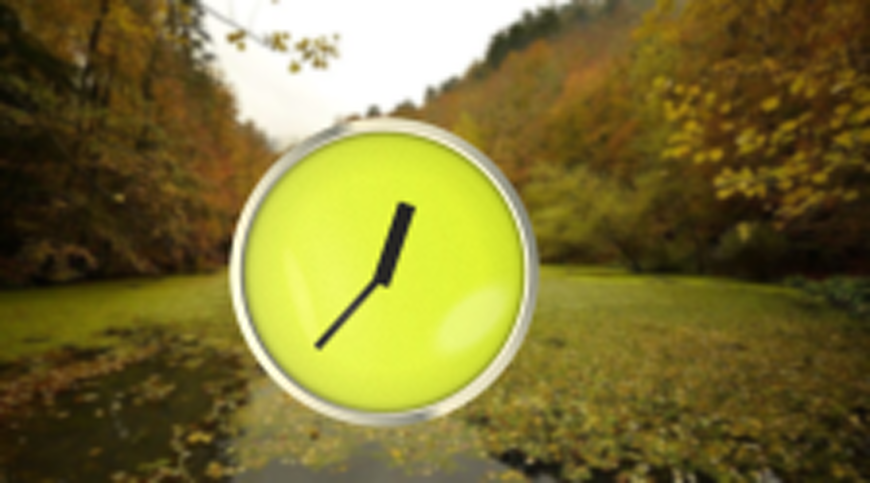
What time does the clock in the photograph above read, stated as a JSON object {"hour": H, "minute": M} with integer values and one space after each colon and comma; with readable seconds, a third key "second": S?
{"hour": 12, "minute": 37}
